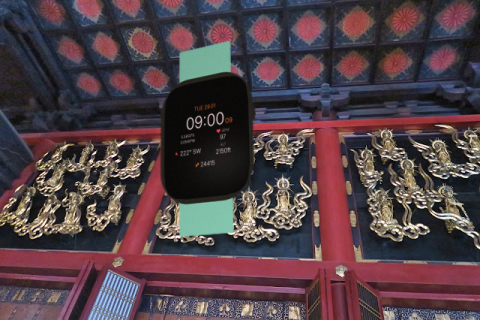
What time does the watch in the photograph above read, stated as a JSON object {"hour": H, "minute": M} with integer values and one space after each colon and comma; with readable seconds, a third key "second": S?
{"hour": 9, "minute": 0}
